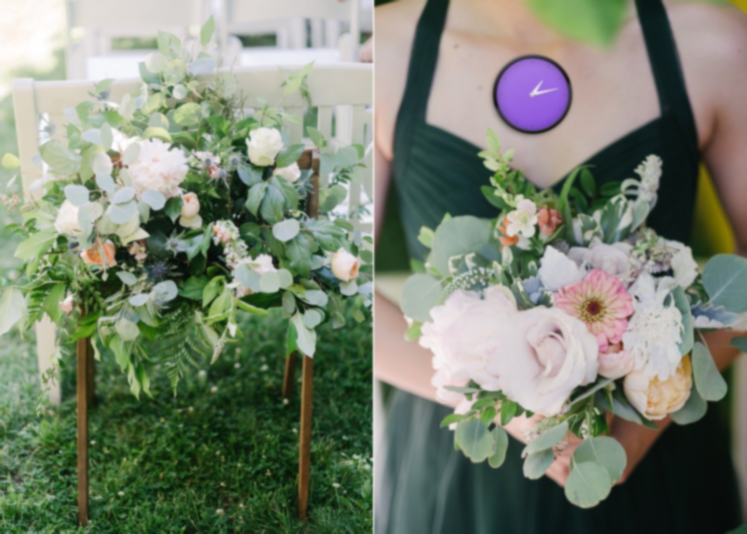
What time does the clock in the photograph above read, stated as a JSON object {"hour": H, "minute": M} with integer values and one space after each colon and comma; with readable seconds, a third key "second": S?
{"hour": 1, "minute": 13}
